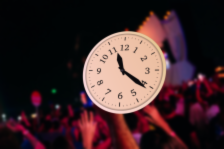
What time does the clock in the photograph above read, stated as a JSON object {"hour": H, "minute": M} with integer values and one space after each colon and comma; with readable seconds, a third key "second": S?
{"hour": 11, "minute": 21}
